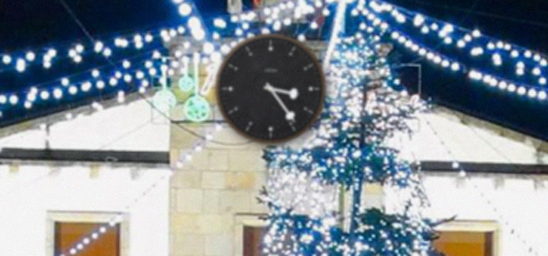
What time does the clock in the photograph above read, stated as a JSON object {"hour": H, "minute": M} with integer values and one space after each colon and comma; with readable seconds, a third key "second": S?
{"hour": 3, "minute": 24}
